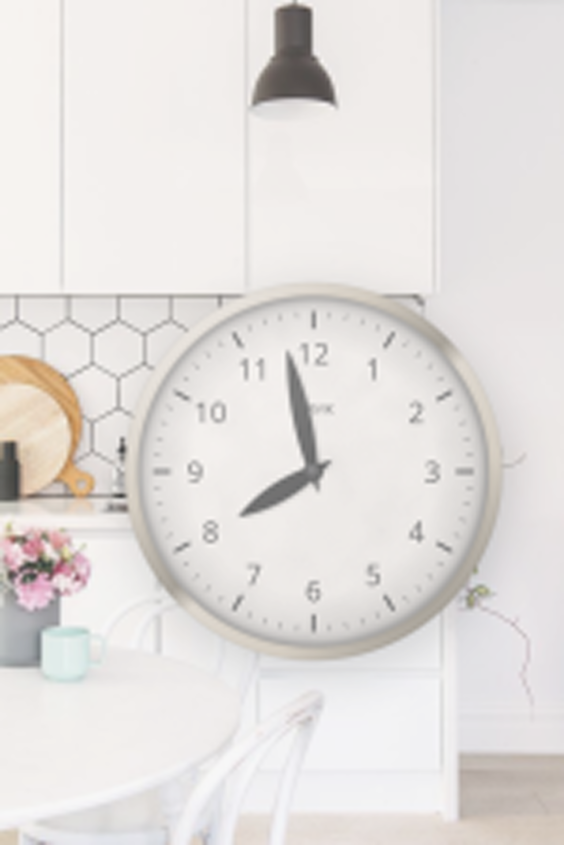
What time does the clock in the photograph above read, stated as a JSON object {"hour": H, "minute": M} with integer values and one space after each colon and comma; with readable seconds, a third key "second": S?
{"hour": 7, "minute": 58}
